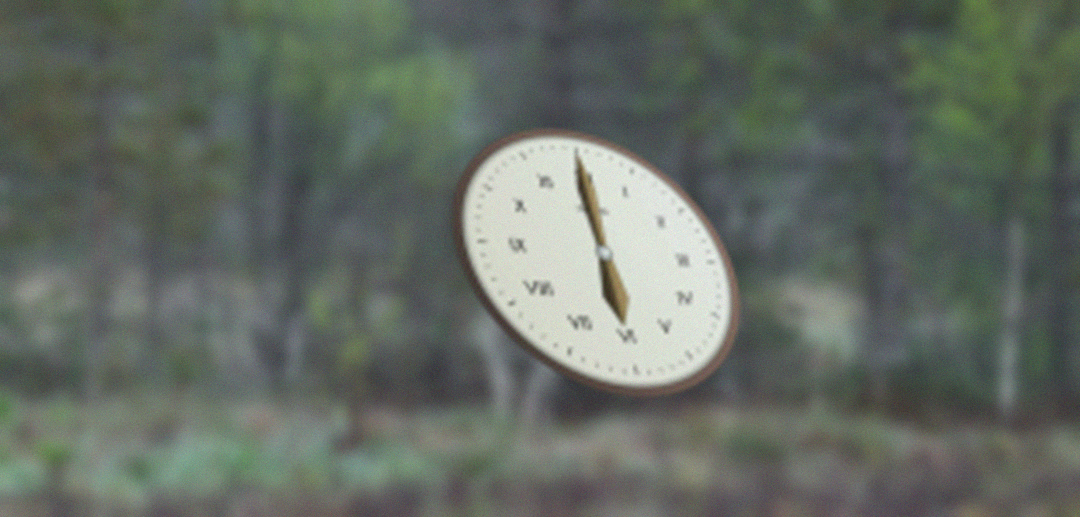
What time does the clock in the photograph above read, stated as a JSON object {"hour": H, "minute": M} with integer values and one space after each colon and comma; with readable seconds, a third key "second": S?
{"hour": 6, "minute": 0}
